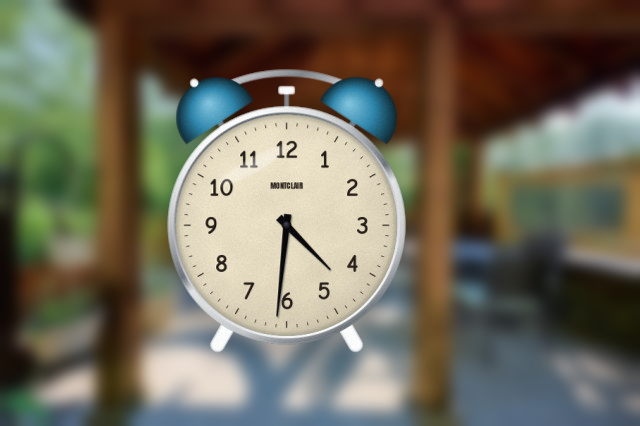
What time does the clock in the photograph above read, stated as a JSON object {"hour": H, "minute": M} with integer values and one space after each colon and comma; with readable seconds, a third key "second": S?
{"hour": 4, "minute": 31}
